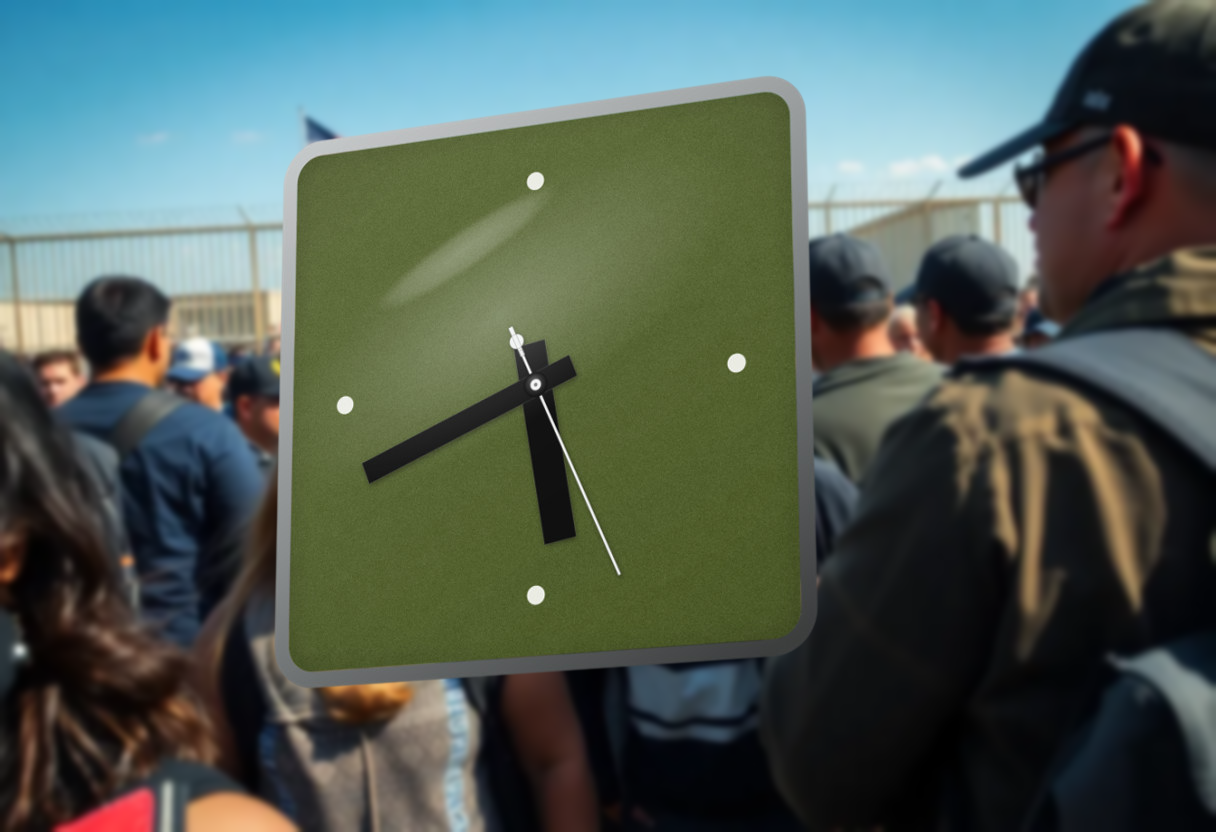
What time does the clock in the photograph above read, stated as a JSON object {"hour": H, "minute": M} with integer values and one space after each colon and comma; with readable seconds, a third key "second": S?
{"hour": 5, "minute": 41, "second": 26}
